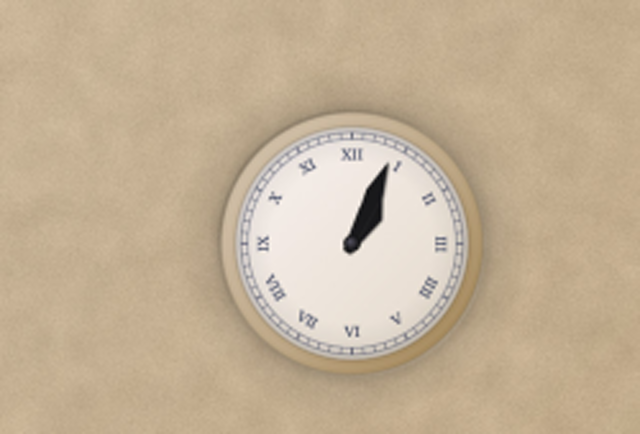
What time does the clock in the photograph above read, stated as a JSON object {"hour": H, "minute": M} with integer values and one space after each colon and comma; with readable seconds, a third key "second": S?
{"hour": 1, "minute": 4}
